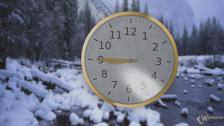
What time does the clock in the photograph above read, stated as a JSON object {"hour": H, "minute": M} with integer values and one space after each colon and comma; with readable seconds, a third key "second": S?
{"hour": 8, "minute": 45}
